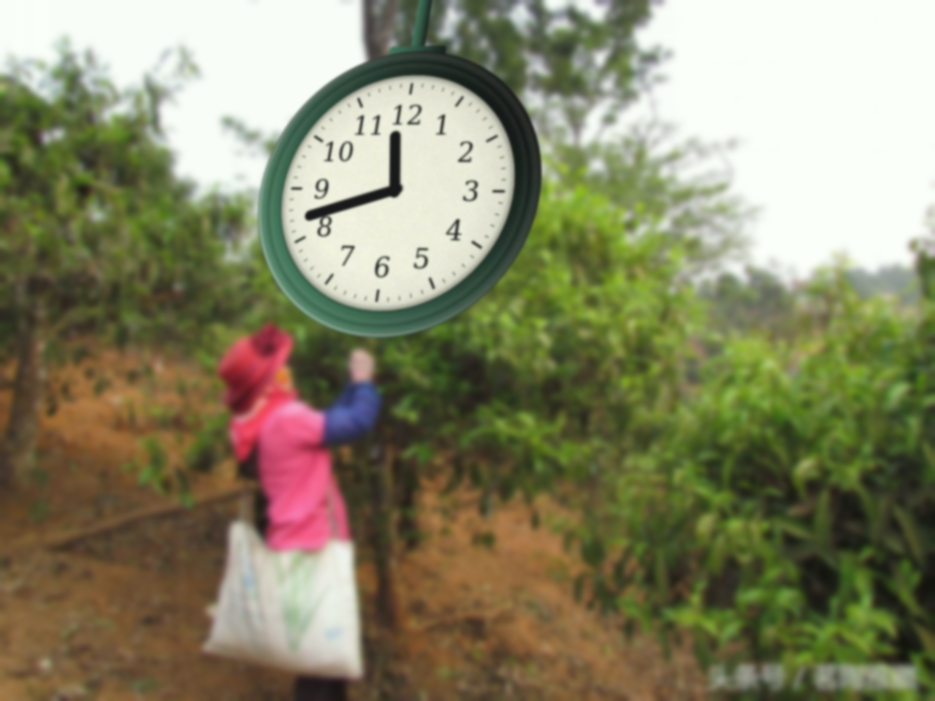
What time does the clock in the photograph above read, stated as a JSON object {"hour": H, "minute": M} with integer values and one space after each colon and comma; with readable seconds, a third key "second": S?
{"hour": 11, "minute": 42}
